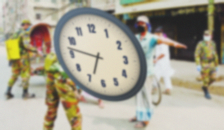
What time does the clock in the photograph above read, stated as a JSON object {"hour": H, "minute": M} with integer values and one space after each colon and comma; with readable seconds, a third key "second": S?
{"hour": 6, "minute": 47}
